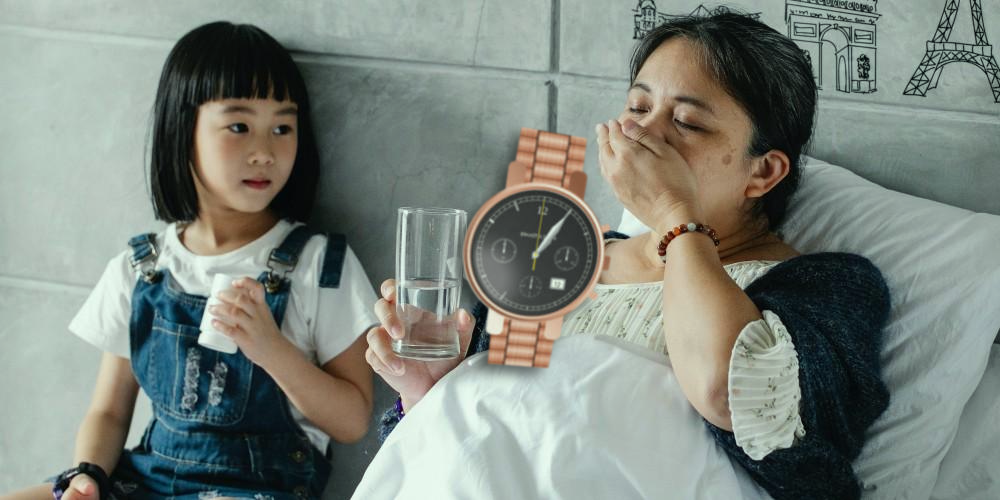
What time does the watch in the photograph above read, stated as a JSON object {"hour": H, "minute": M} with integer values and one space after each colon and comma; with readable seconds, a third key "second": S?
{"hour": 1, "minute": 5}
